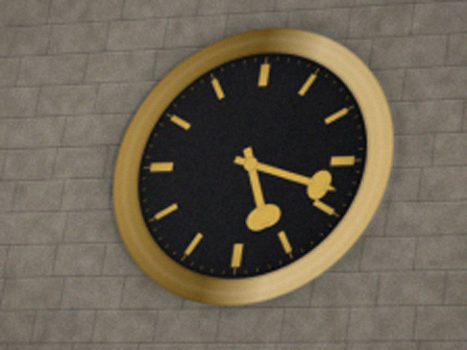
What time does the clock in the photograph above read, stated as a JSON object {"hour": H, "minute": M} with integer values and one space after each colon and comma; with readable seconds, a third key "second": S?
{"hour": 5, "minute": 18}
